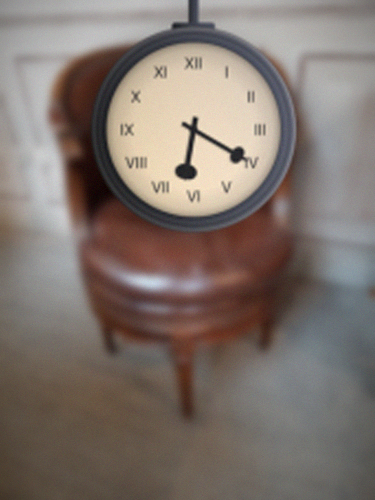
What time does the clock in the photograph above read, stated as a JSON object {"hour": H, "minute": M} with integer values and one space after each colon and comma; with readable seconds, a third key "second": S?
{"hour": 6, "minute": 20}
